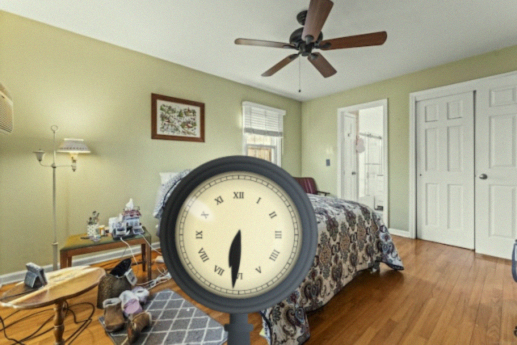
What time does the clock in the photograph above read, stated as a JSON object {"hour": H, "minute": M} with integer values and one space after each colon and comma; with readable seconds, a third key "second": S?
{"hour": 6, "minute": 31}
